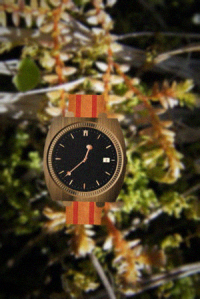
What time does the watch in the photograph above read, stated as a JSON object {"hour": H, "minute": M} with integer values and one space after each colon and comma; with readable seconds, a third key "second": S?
{"hour": 12, "minute": 38}
